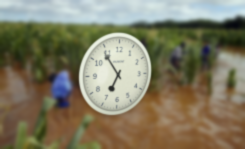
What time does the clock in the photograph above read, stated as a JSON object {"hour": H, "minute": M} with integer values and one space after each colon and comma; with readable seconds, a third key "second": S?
{"hour": 6, "minute": 54}
